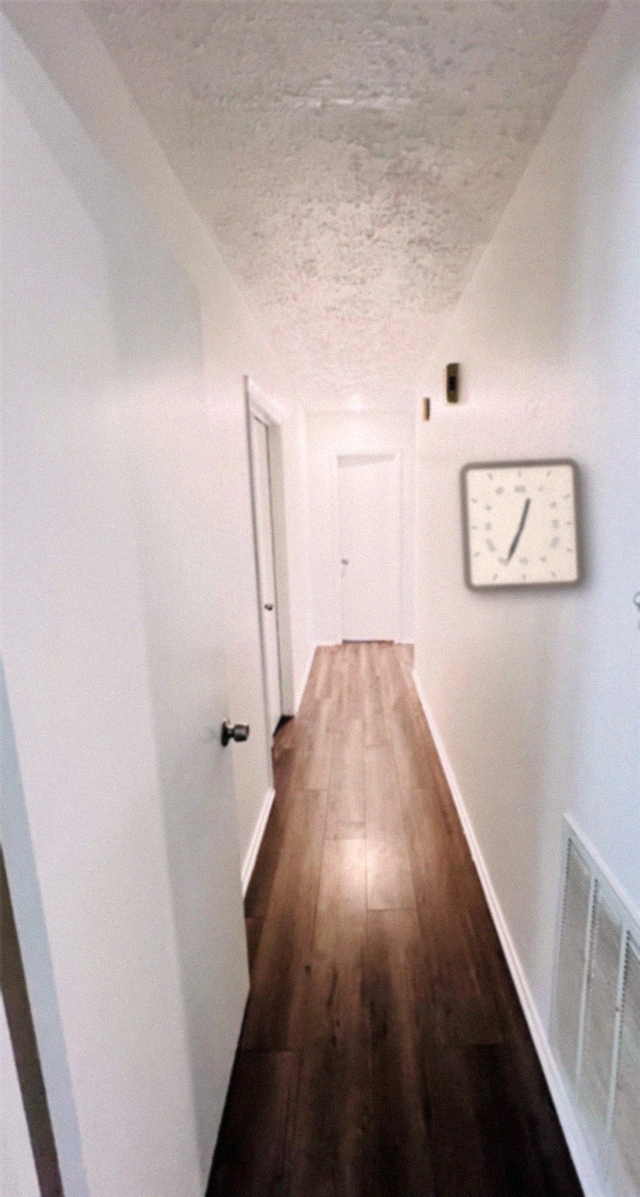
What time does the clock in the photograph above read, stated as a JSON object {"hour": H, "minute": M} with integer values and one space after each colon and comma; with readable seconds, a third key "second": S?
{"hour": 12, "minute": 34}
